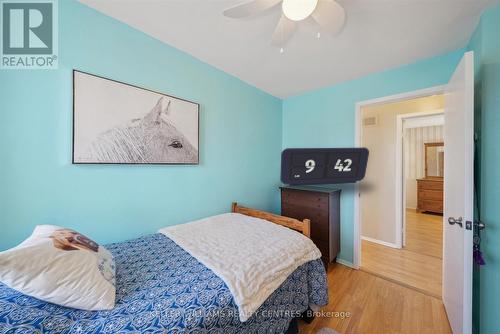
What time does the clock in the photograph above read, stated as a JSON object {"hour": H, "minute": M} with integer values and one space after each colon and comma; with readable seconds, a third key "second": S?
{"hour": 9, "minute": 42}
